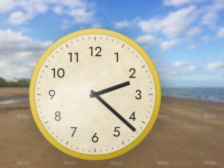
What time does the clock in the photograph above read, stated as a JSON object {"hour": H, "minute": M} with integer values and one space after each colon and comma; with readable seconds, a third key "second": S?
{"hour": 2, "minute": 22}
